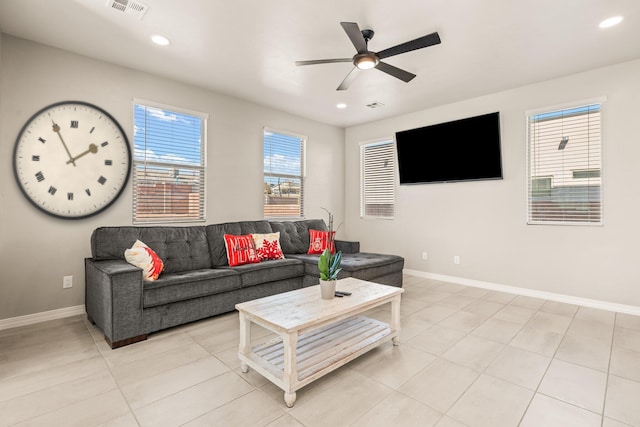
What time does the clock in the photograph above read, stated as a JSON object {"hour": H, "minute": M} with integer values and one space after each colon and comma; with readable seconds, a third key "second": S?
{"hour": 1, "minute": 55}
